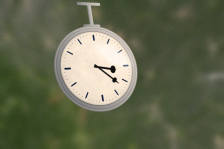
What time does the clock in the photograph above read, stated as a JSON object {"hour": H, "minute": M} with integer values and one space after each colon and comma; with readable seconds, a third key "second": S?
{"hour": 3, "minute": 22}
